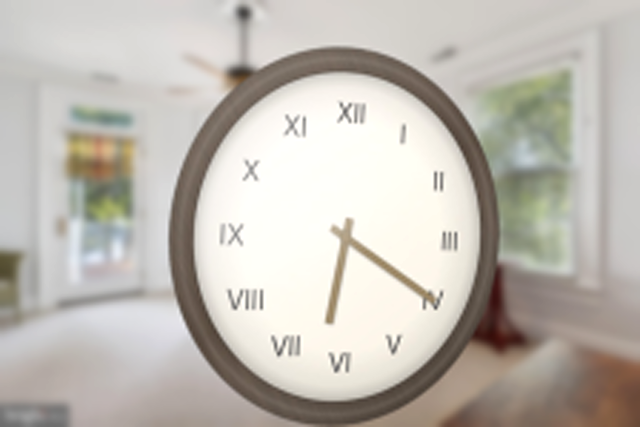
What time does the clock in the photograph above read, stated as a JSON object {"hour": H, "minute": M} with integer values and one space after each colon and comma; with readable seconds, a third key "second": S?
{"hour": 6, "minute": 20}
